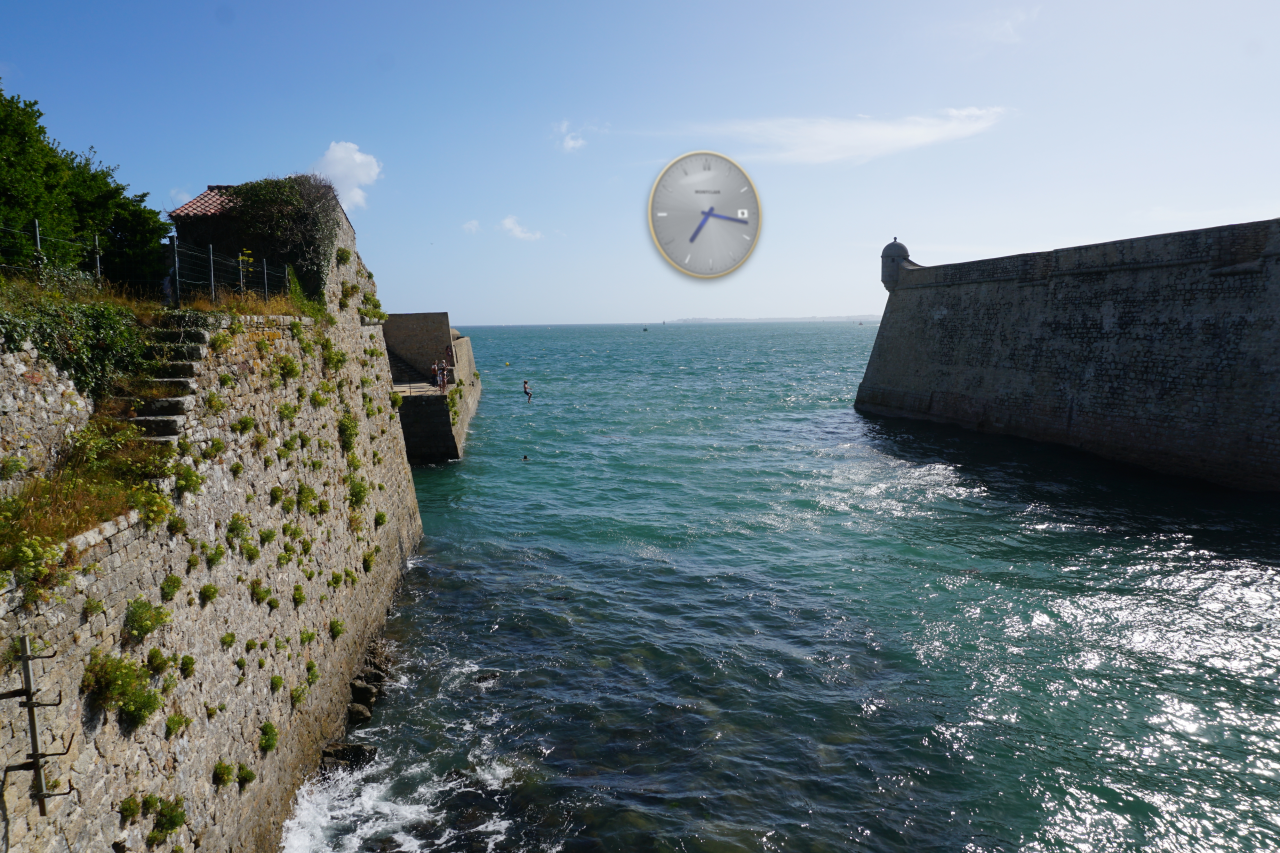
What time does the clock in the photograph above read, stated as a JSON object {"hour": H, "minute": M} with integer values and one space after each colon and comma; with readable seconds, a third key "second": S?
{"hour": 7, "minute": 17}
